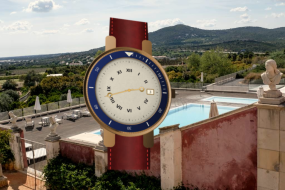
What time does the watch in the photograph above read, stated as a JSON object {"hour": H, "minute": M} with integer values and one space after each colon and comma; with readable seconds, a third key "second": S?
{"hour": 2, "minute": 42}
